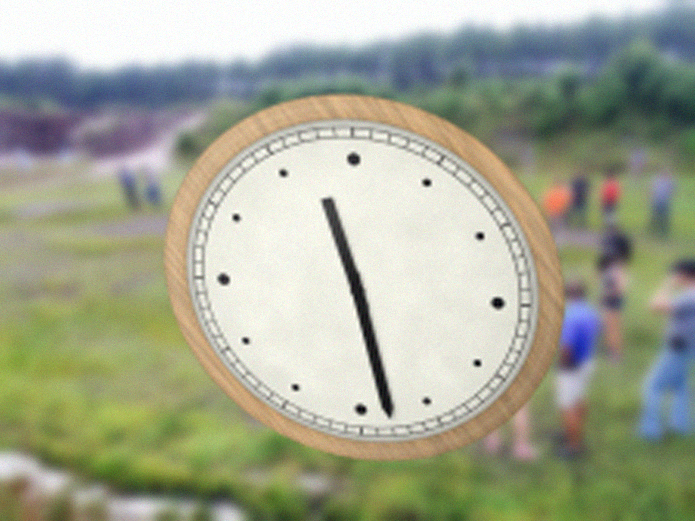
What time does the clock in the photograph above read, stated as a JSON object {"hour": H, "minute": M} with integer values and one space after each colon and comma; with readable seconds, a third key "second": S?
{"hour": 11, "minute": 28}
